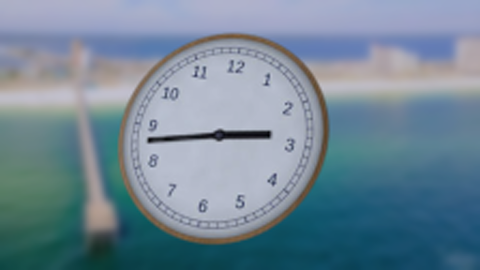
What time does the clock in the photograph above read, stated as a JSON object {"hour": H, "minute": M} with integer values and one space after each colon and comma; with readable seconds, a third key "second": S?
{"hour": 2, "minute": 43}
